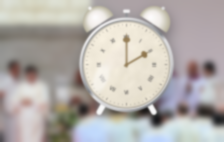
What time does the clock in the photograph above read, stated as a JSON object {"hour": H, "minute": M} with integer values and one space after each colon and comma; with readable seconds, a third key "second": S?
{"hour": 2, "minute": 0}
